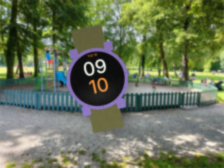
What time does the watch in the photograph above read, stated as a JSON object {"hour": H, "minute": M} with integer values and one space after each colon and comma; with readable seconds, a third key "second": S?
{"hour": 9, "minute": 10}
